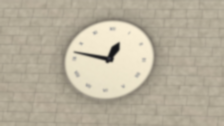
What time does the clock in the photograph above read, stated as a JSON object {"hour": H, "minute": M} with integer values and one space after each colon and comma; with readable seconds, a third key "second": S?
{"hour": 12, "minute": 47}
